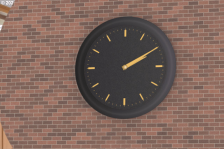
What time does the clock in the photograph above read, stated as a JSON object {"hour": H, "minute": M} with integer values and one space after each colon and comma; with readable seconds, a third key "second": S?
{"hour": 2, "minute": 10}
